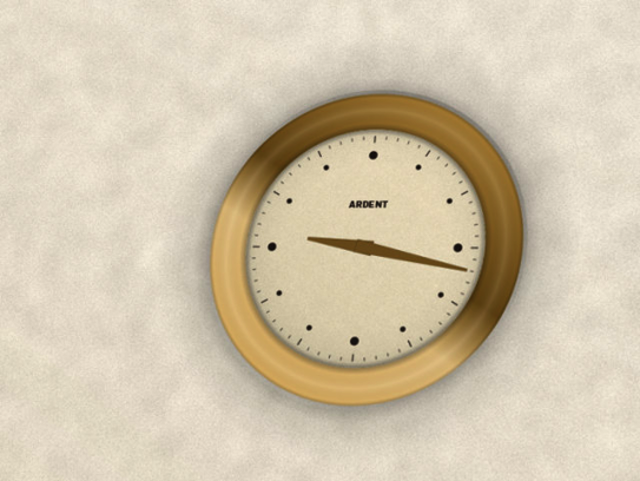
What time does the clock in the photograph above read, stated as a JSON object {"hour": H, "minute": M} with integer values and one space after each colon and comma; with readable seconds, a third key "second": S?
{"hour": 9, "minute": 17}
